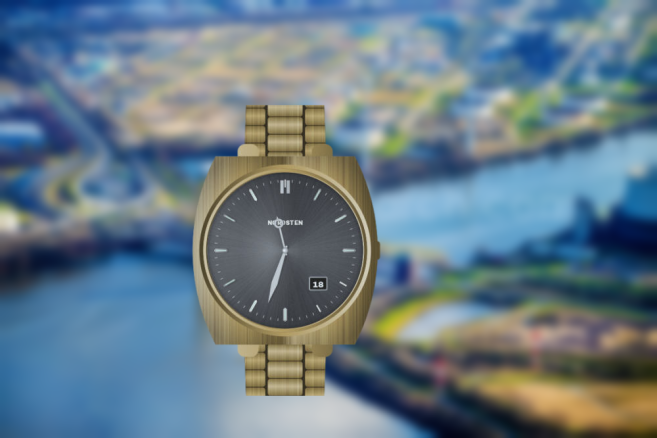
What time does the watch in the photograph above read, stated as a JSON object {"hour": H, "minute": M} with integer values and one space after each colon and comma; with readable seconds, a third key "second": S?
{"hour": 11, "minute": 33}
